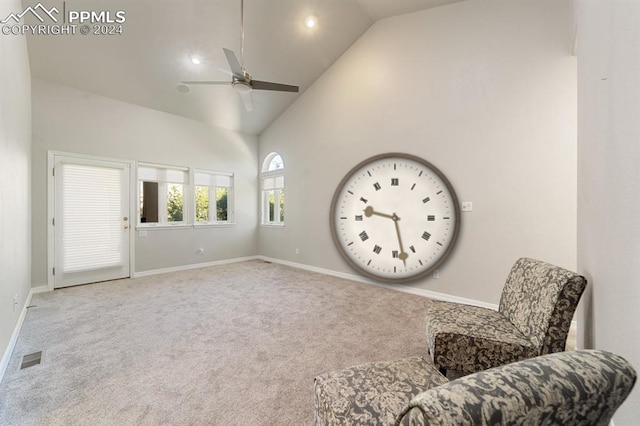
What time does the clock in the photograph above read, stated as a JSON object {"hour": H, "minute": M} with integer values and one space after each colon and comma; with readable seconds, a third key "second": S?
{"hour": 9, "minute": 28}
